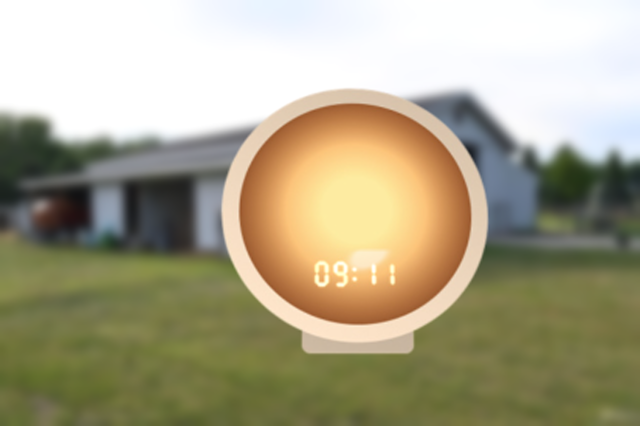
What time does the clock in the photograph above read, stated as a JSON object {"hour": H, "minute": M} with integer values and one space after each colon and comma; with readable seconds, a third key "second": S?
{"hour": 9, "minute": 11}
